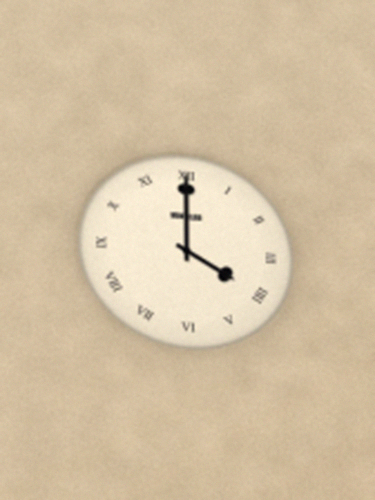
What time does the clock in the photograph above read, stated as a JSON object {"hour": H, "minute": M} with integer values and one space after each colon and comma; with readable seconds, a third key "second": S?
{"hour": 4, "minute": 0}
